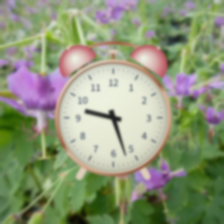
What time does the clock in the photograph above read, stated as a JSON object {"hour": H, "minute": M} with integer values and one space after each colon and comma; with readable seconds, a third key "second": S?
{"hour": 9, "minute": 27}
